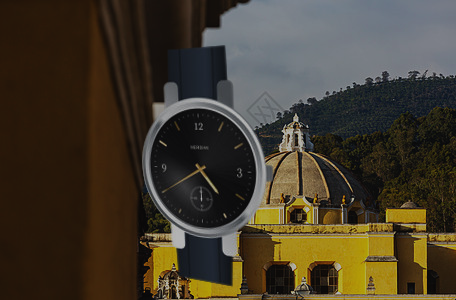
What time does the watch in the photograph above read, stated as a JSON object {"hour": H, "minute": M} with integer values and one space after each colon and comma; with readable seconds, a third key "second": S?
{"hour": 4, "minute": 40}
